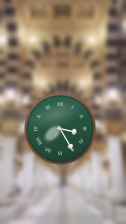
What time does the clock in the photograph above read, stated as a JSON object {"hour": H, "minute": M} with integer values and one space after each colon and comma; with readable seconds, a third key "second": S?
{"hour": 3, "minute": 25}
